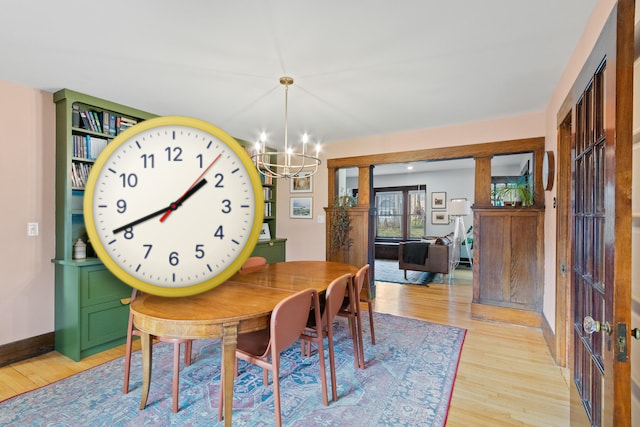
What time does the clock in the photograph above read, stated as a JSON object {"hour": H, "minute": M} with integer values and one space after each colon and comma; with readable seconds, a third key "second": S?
{"hour": 1, "minute": 41, "second": 7}
